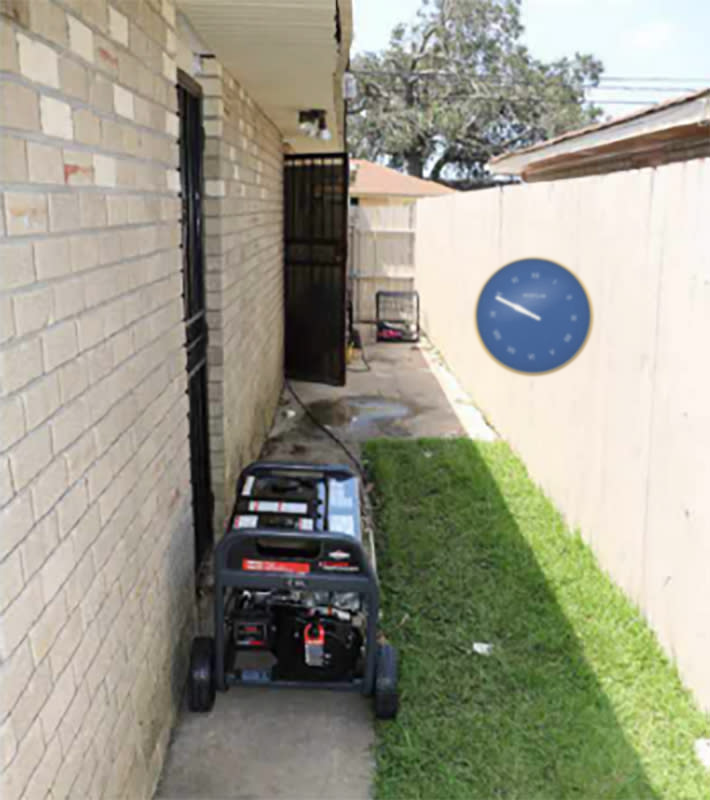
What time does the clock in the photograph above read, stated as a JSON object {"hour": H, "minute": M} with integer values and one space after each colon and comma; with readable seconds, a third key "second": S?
{"hour": 9, "minute": 49}
